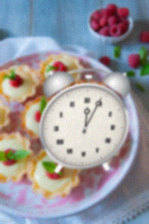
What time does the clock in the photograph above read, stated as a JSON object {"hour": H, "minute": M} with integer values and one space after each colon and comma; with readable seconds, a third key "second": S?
{"hour": 12, "minute": 4}
